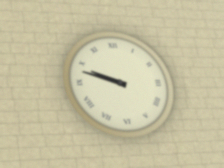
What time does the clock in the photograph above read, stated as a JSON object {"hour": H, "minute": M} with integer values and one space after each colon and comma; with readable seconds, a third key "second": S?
{"hour": 9, "minute": 48}
